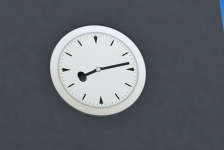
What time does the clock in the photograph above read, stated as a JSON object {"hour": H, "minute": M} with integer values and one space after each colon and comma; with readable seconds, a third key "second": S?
{"hour": 8, "minute": 13}
